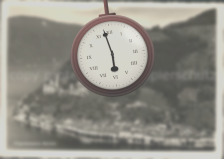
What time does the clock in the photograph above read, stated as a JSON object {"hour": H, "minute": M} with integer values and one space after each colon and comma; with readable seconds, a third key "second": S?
{"hour": 5, "minute": 58}
